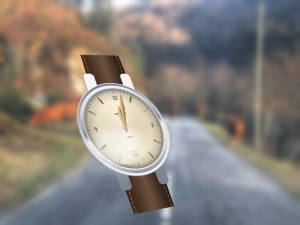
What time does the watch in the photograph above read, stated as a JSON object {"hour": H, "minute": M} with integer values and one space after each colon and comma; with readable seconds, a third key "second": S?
{"hour": 12, "minute": 2}
